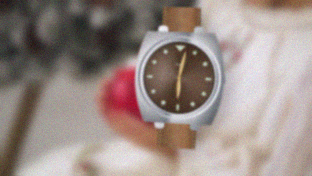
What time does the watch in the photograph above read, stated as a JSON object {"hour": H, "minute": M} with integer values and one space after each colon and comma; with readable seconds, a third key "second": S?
{"hour": 6, "minute": 2}
